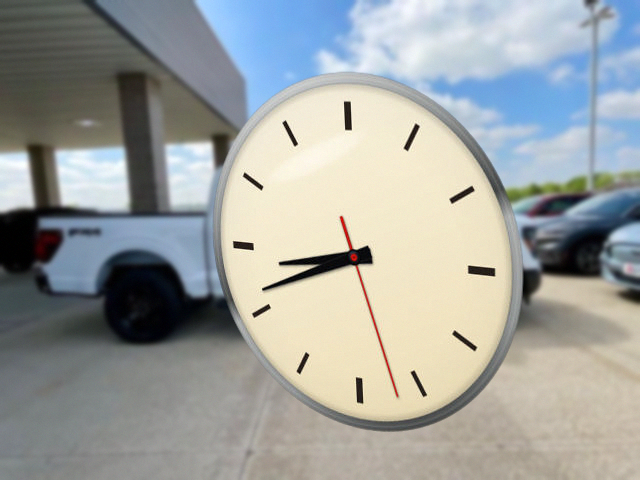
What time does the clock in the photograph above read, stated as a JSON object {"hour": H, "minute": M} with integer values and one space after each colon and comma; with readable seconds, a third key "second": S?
{"hour": 8, "minute": 41, "second": 27}
